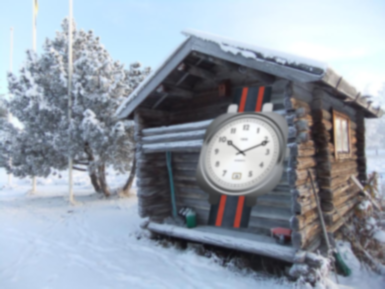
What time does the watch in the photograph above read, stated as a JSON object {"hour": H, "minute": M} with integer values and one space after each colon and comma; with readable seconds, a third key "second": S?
{"hour": 10, "minute": 11}
